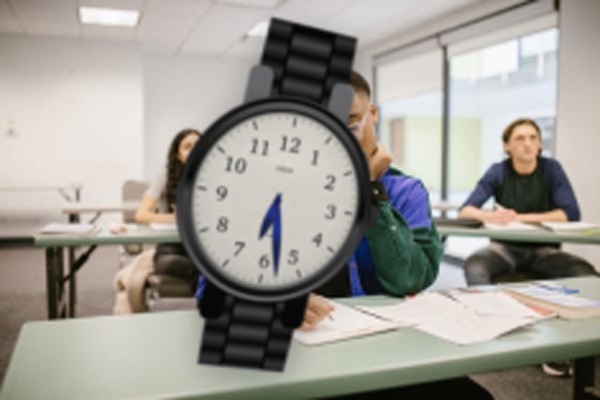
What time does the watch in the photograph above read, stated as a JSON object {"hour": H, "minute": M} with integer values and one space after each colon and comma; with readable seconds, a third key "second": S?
{"hour": 6, "minute": 28}
